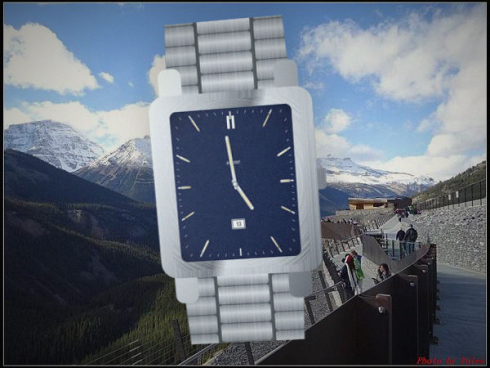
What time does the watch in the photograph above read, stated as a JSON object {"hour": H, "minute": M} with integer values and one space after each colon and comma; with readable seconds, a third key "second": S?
{"hour": 4, "minute": 59}
